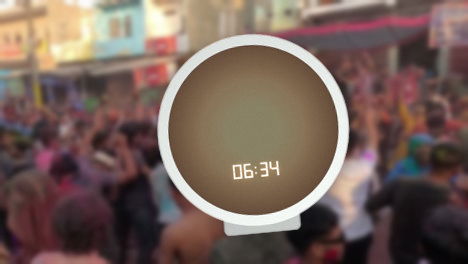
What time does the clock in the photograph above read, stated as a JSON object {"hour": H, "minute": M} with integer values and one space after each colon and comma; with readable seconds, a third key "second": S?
{"hour": 6, "minute": 34}
